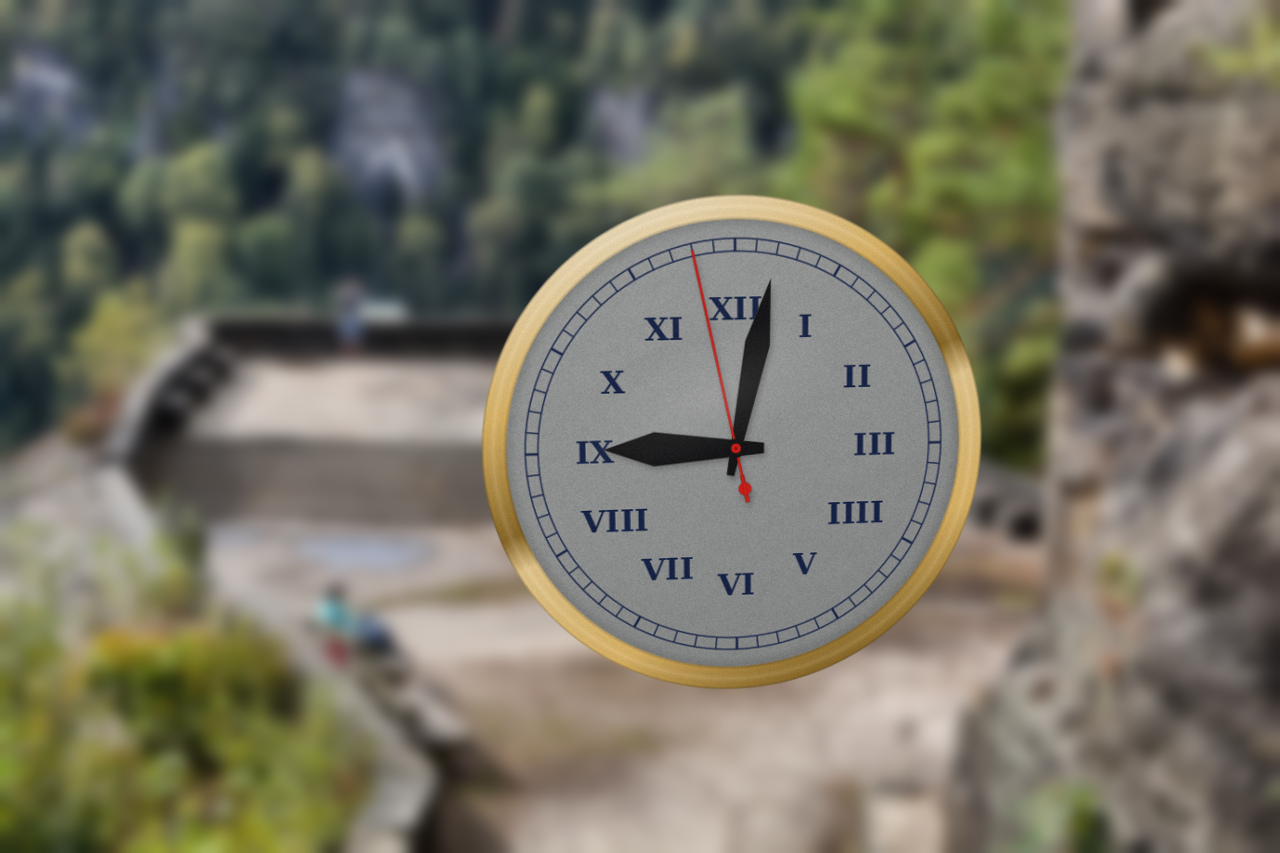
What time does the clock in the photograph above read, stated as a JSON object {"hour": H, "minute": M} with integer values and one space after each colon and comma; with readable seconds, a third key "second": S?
{"hour": 9, "minute": 1, "second": 58}
